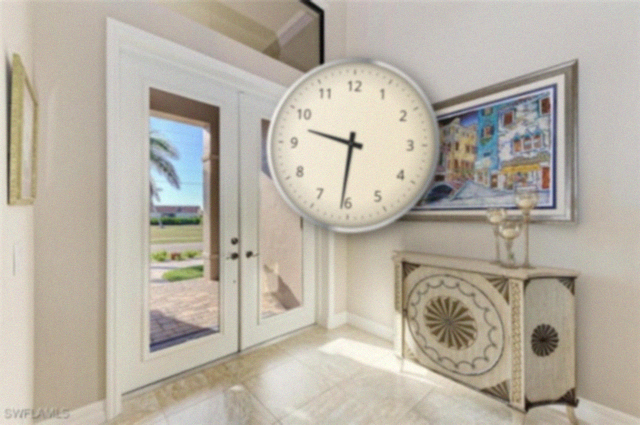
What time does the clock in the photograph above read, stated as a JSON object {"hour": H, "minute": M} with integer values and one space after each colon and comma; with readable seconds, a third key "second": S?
{"hour": 9, "minute": 31}
